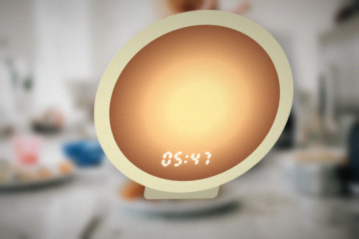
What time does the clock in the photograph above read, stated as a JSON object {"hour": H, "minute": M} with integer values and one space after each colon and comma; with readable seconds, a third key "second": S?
{"hour": 5, "minute": 47}
